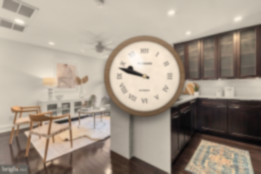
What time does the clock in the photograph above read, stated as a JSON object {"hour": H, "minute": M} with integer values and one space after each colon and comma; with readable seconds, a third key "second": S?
{"hour": 9, "minute": 48}
